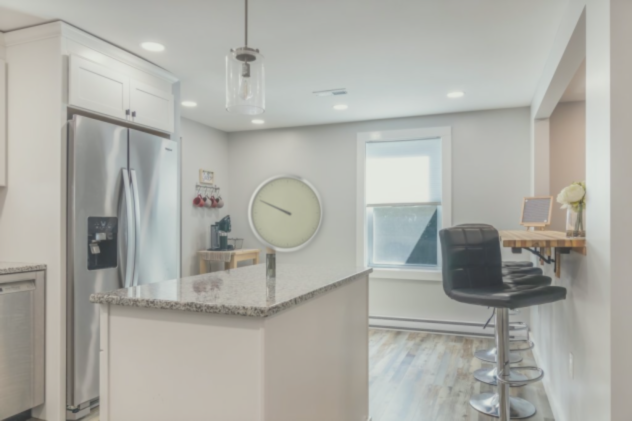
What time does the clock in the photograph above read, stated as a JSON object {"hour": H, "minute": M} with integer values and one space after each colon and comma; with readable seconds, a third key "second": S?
{"hour": 9, "minute": 49}
